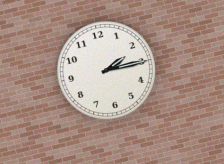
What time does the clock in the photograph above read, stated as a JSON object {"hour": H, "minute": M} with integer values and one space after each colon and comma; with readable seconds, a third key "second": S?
{"hour": 2, "minute": 15}
